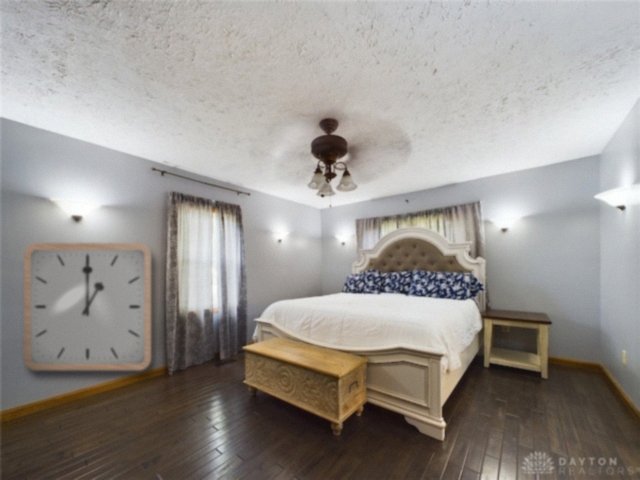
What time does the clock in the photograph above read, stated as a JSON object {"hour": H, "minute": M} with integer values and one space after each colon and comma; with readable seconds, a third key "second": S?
{"hour": 1, "minute": 0}
